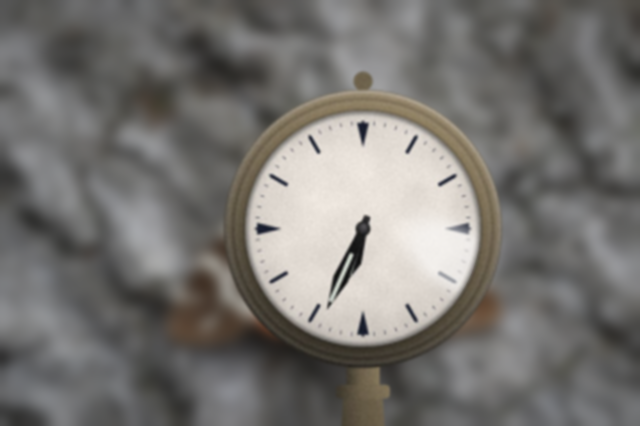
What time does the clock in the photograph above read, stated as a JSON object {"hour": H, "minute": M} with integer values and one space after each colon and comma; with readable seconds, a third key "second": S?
{"hour": 6, "minute": 34}
